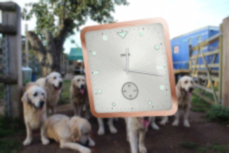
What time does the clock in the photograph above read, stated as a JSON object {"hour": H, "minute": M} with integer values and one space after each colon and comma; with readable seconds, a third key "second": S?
{"hour": 12, "minute": 17}
